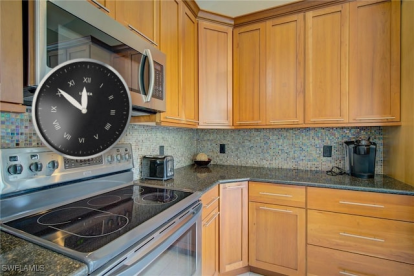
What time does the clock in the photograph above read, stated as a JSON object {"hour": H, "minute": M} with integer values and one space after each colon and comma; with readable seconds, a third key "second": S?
{"hour": 11, "minute": 51}
